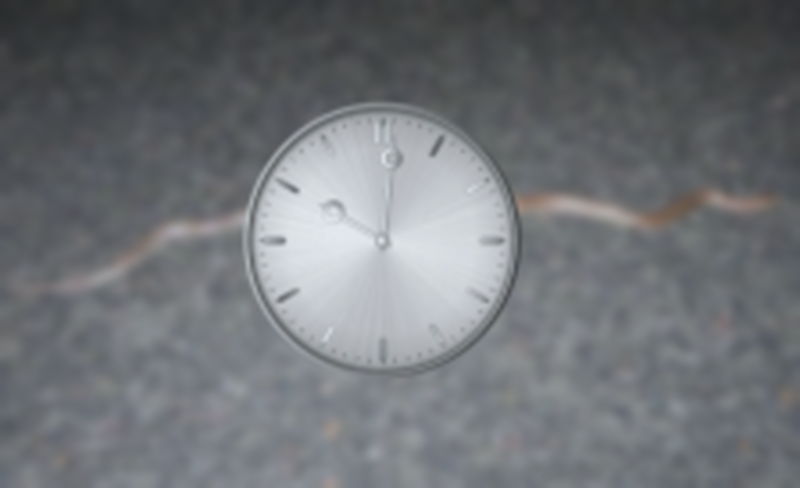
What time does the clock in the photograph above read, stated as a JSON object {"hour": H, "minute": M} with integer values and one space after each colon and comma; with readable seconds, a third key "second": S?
{"hour": 10, "minute": 1}
